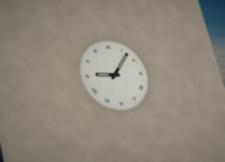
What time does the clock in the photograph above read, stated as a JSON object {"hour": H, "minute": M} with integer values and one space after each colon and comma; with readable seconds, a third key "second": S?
{"hour": 9, "minute": 7}
